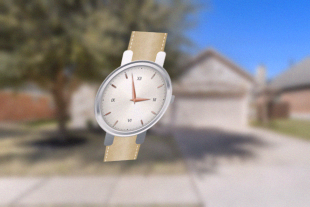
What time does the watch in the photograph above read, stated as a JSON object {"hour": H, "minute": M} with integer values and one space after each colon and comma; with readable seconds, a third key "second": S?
{"hour": 2, "minute": 57}
